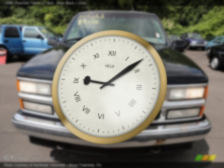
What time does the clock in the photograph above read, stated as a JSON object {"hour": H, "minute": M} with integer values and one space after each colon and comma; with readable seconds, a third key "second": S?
{"hour": 9, "minute": 8}
